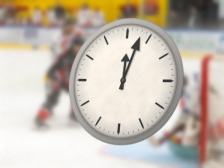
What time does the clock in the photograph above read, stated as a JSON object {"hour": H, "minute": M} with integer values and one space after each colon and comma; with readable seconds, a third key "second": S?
{"hour": 12, "minute": 3}
